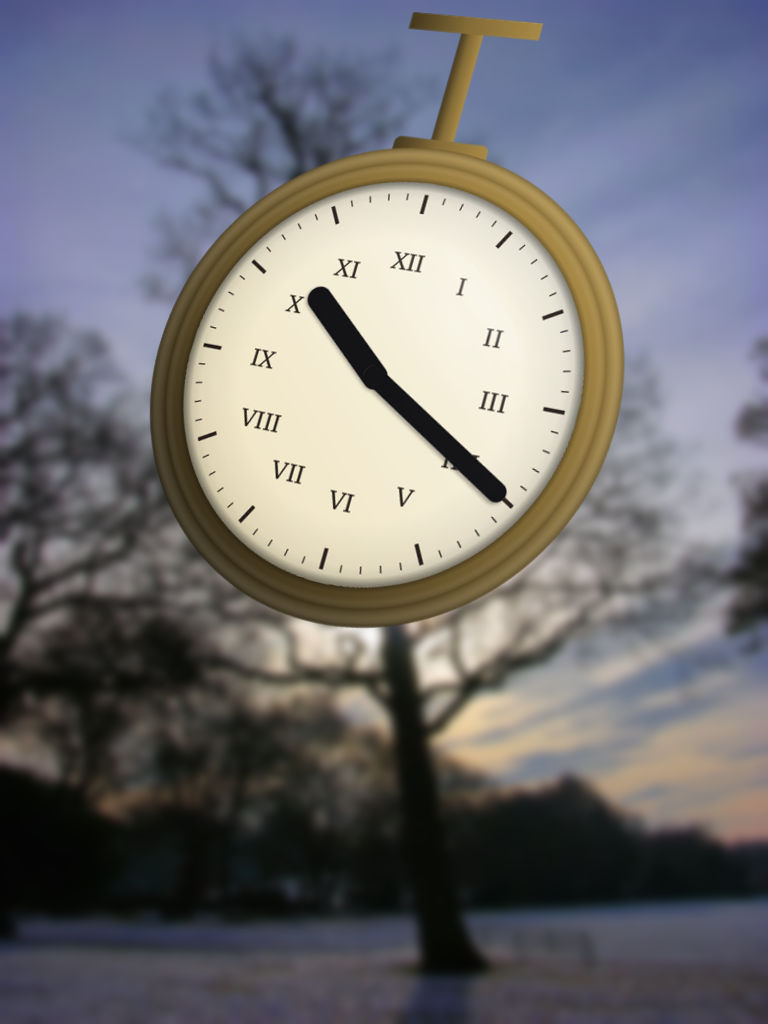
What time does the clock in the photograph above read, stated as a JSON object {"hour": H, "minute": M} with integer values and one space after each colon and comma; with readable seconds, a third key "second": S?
{"hour": 10, "minute": 20}
